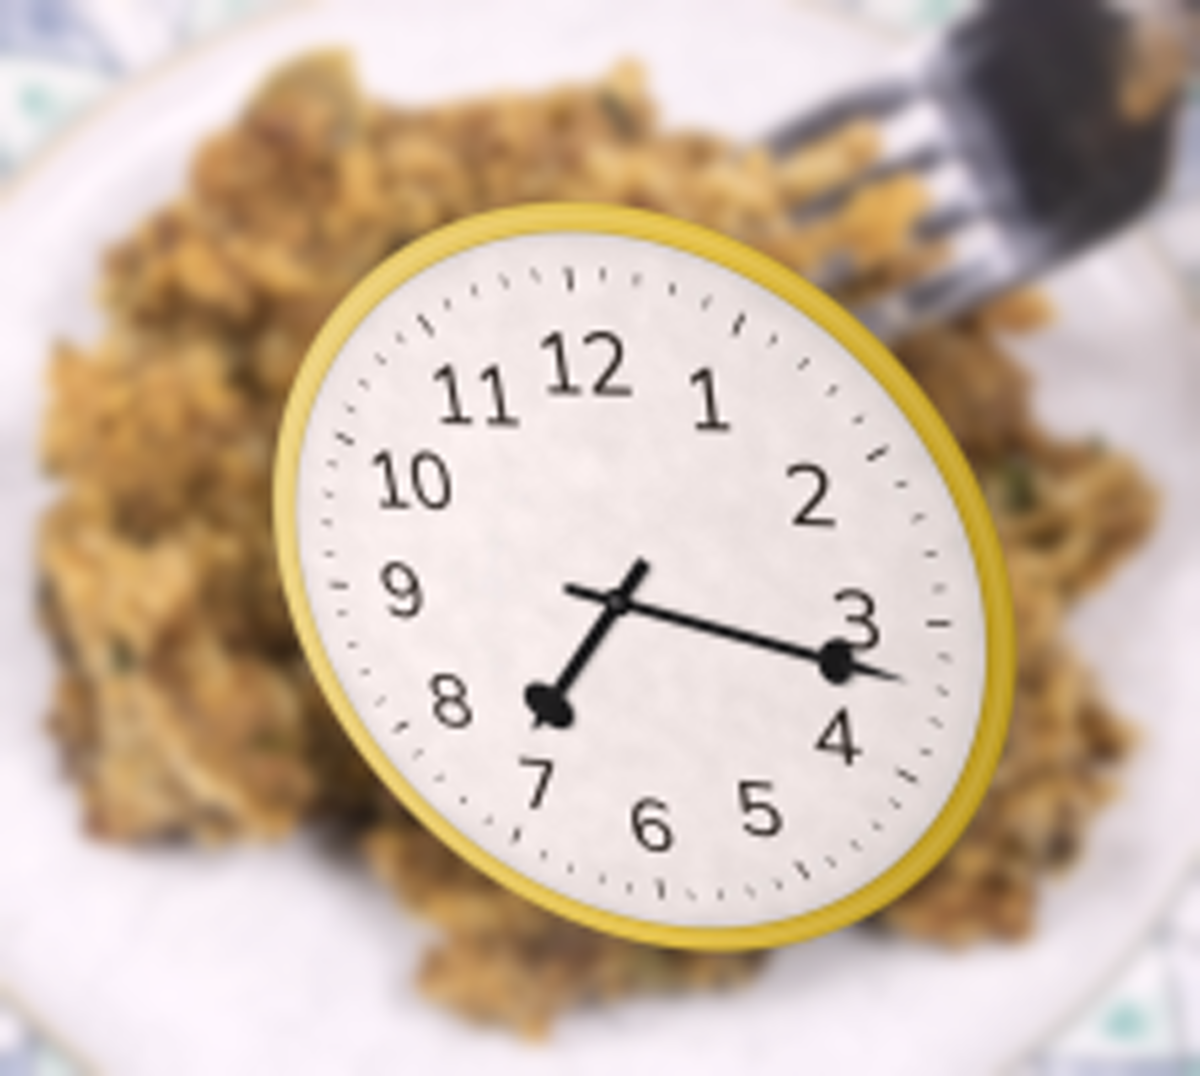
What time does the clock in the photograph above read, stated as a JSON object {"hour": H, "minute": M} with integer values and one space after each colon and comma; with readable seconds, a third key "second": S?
{"hour": 7, "minute": 17}
